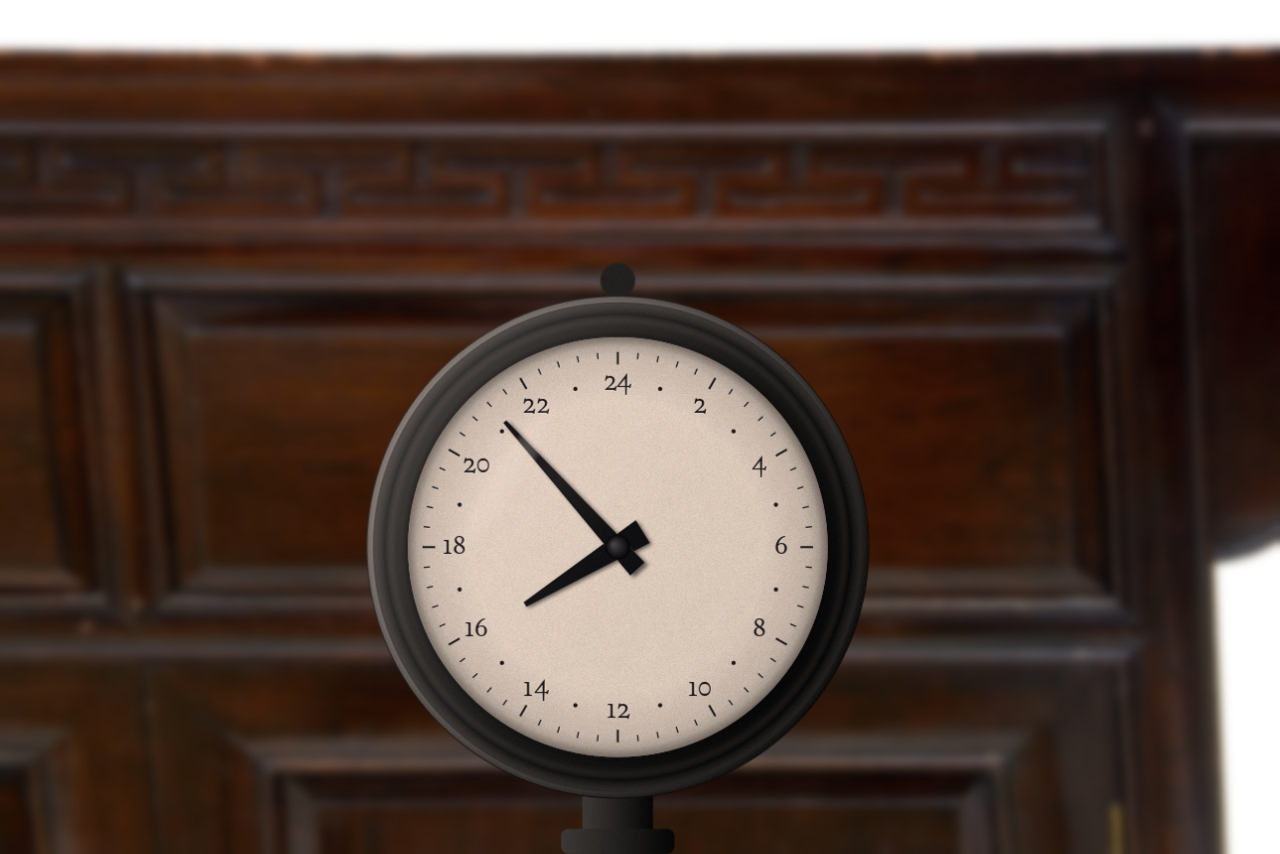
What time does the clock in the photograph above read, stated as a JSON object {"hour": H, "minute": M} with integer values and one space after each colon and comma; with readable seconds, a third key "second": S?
{"hour": 15, "minute": 53}
